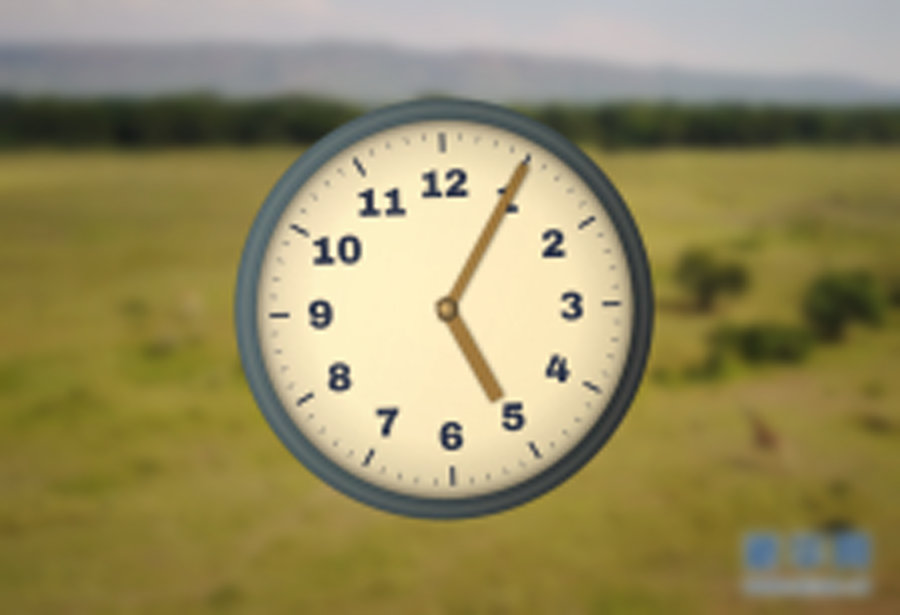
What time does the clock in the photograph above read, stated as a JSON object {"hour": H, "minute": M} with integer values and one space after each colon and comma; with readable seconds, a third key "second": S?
{"hour": 5, "minute": 5}
